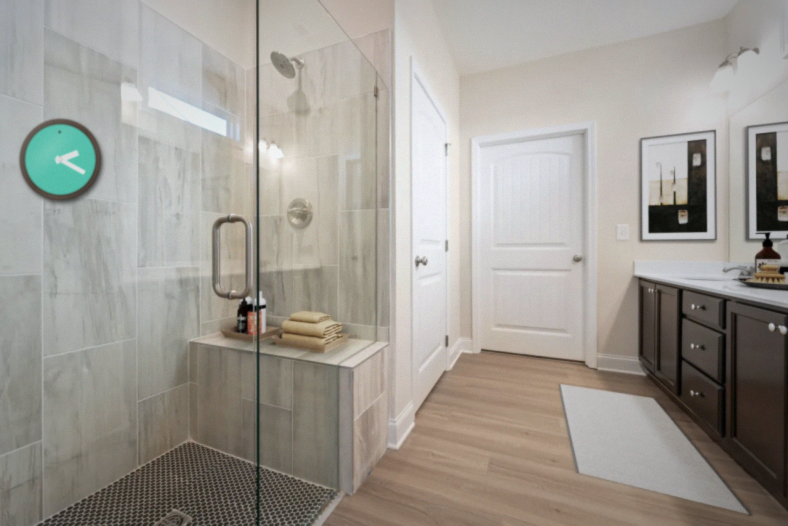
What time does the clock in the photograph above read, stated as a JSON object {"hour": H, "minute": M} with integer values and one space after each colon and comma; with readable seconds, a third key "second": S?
{"hour": 2, "minute": 20}
